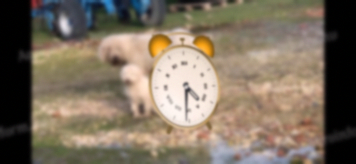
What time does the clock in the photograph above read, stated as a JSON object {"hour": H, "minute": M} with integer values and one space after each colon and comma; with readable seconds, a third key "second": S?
{"hour": 4, "minute": 31}
